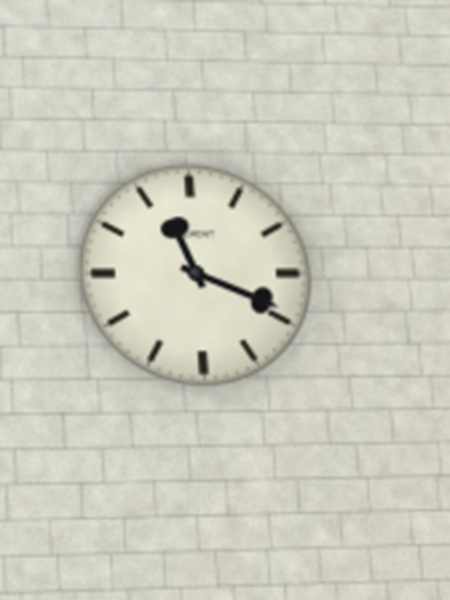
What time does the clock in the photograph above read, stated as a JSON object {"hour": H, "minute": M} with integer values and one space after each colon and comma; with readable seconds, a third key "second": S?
{"hour": 11, "minute": 19}
